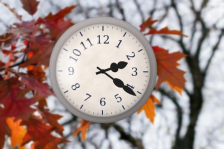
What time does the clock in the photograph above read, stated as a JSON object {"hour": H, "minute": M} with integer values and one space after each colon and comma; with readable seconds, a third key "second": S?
{"hour": 2, "minute": 21}
